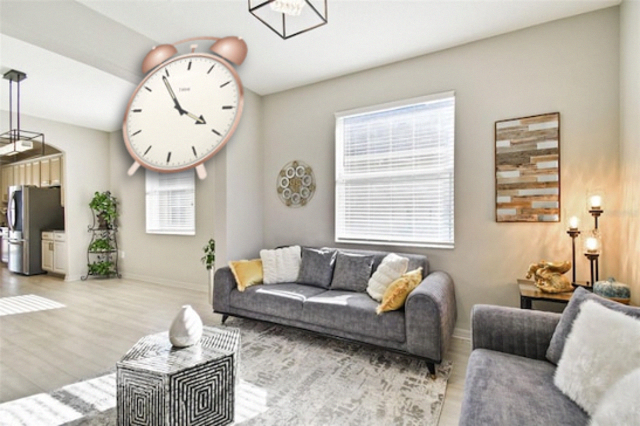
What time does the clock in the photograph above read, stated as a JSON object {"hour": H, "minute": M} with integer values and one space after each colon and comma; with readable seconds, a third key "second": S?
{"hour": 3, "minute": 54}
